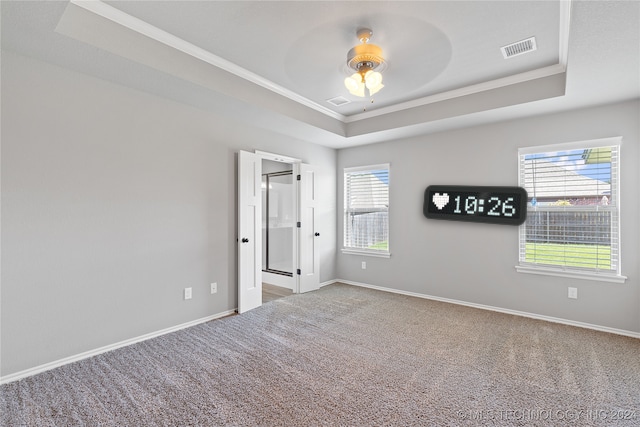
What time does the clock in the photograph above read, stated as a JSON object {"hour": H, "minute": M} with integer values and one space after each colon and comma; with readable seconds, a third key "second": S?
{"hour": 10, "minute": 26}
